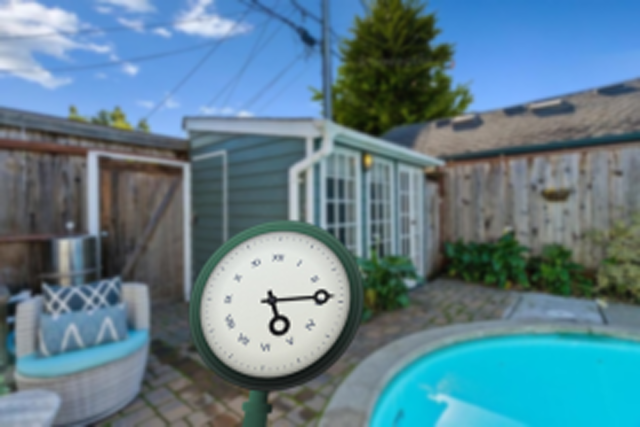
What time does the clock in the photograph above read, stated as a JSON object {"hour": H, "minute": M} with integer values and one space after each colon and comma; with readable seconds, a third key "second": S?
{"hour": 5, "minute": 14}
